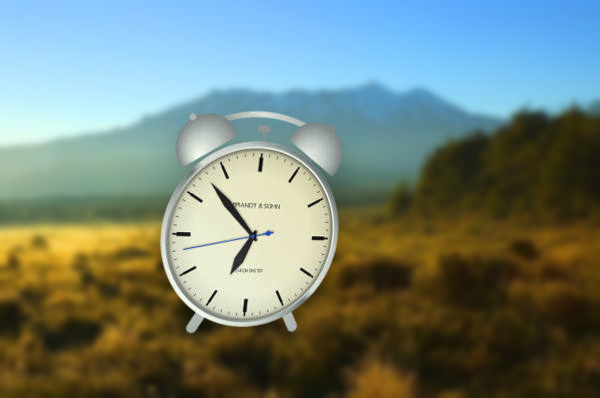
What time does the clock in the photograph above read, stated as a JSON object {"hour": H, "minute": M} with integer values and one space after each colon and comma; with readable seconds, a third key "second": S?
{"hour": 6, "minute": 52, "second": 43}
